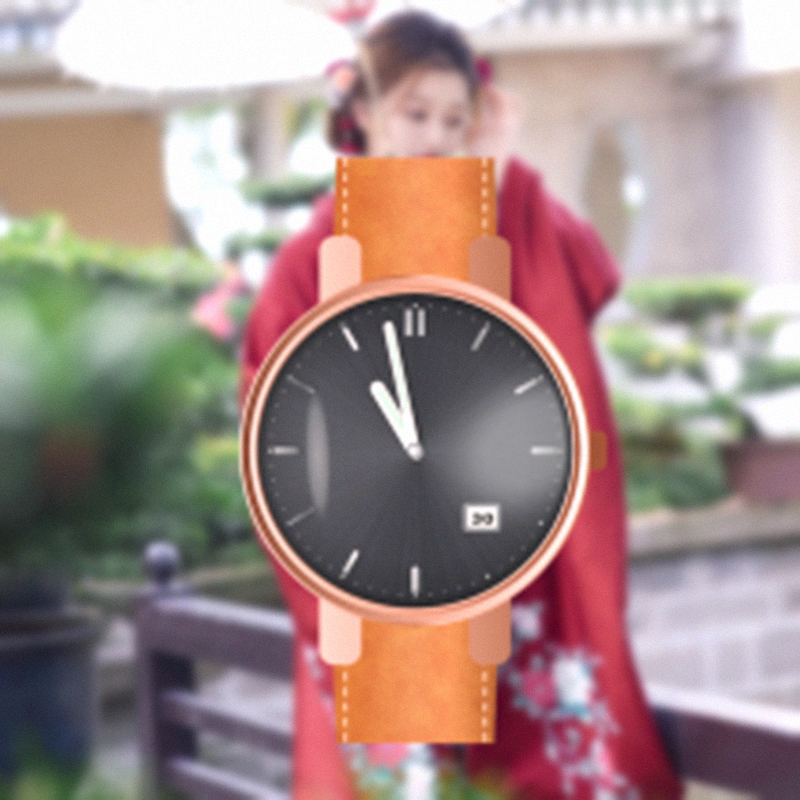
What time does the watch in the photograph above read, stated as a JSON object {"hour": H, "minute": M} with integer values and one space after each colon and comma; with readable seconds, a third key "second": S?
{"hour": 10, "minute": 58}
